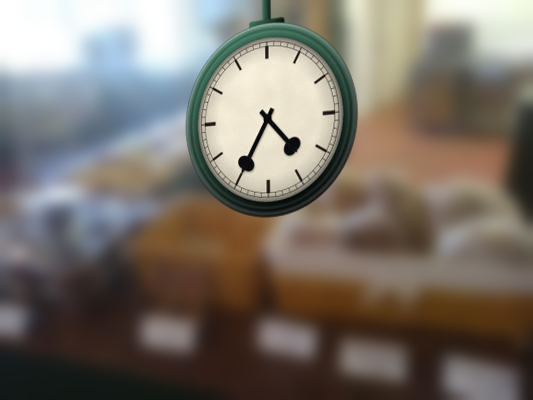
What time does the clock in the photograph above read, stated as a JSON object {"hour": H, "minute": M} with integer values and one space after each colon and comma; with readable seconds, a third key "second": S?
{"hour": 4, "minute": 35}
